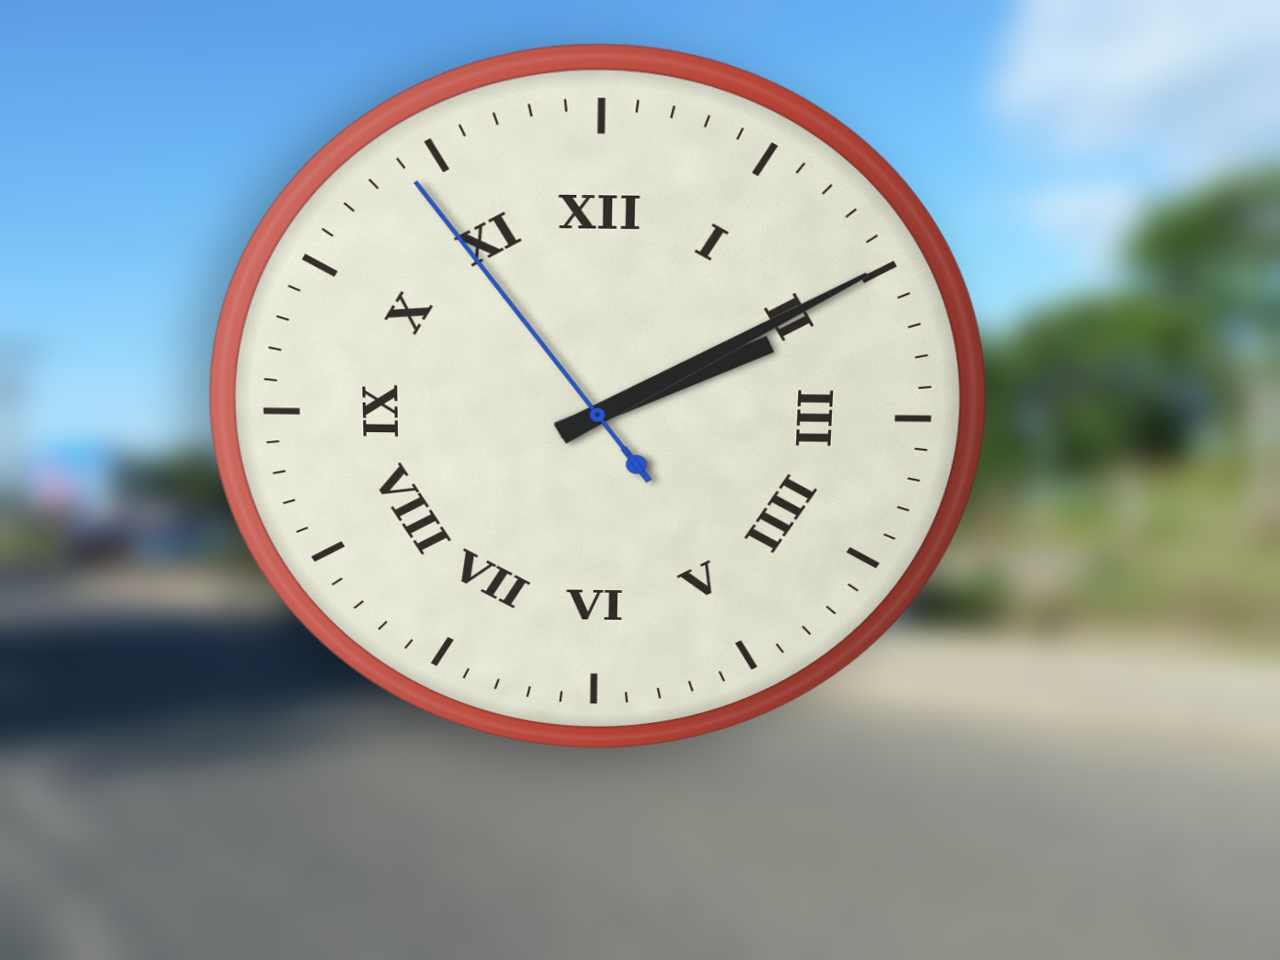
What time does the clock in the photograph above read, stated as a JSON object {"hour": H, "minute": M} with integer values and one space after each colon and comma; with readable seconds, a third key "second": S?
{"hour": 2, "minute": 9, "second": 54}
